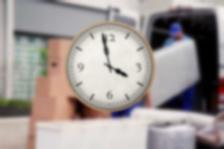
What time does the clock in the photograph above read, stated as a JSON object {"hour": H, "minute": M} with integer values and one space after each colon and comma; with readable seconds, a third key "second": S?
{"hour": 3, "minute": 58}
